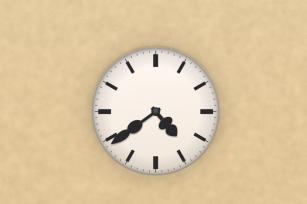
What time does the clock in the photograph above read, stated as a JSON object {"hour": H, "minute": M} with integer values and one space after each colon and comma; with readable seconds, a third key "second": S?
{"hour": 4, "minute": 39}
